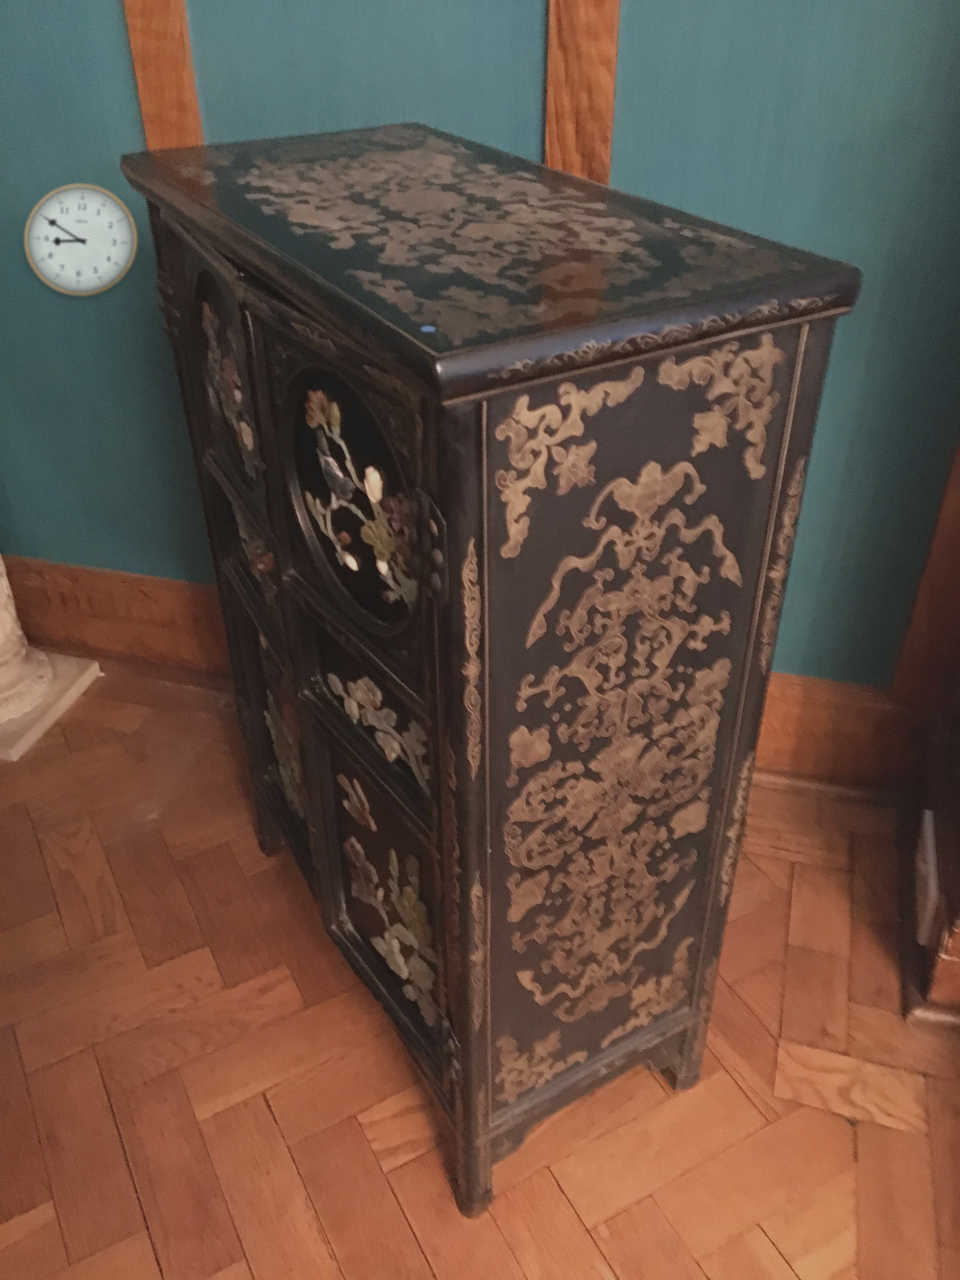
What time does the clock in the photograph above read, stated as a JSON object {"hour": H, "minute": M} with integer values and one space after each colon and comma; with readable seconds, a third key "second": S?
{"hour": 8, "minute": 50}
